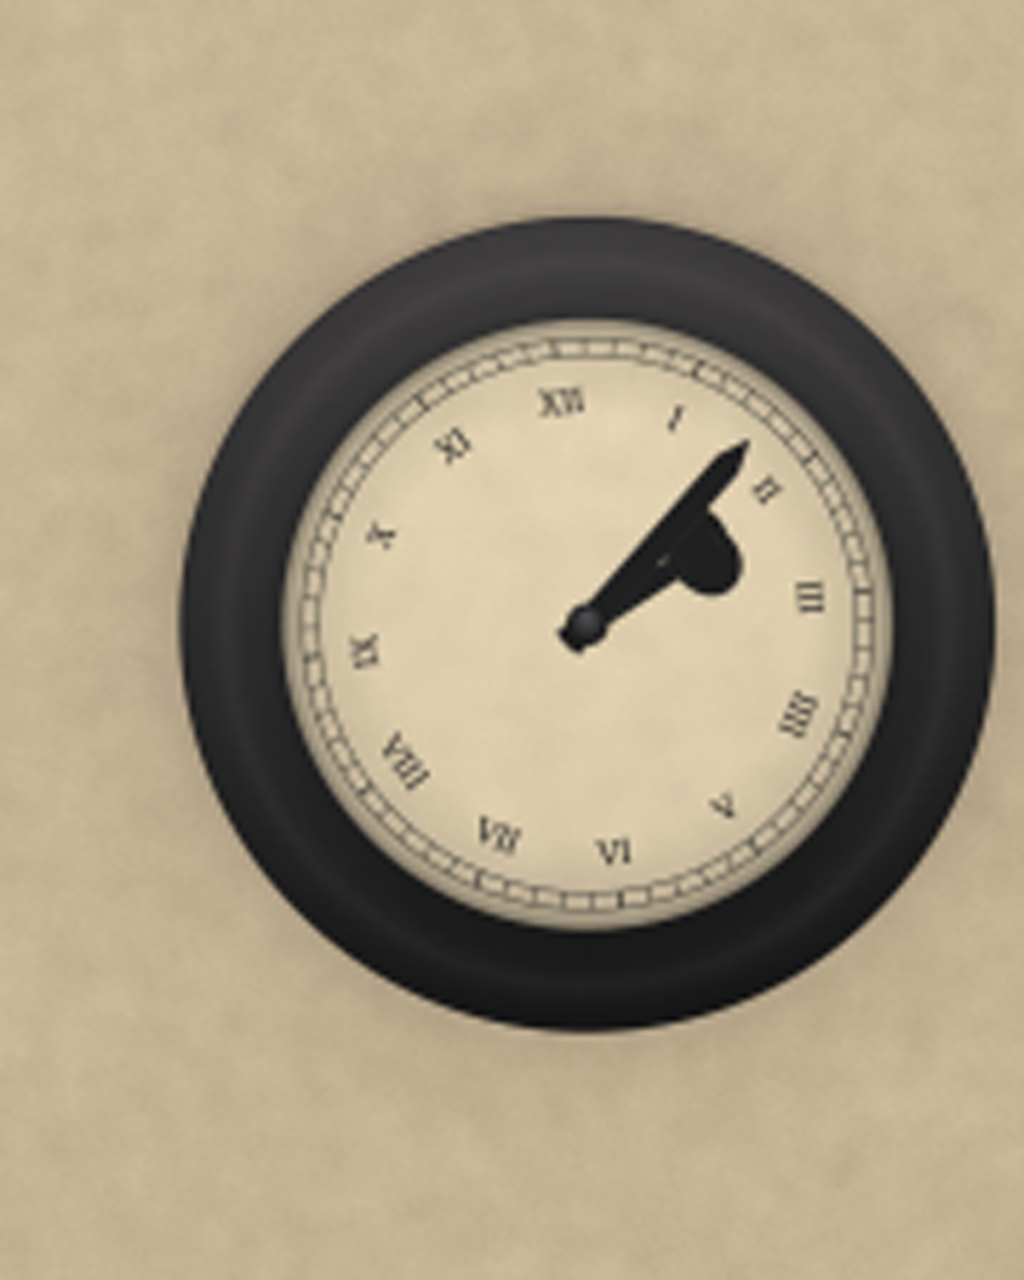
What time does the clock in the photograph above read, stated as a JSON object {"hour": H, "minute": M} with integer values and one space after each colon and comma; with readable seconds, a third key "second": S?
{"hour": 2, "minute": 8}
